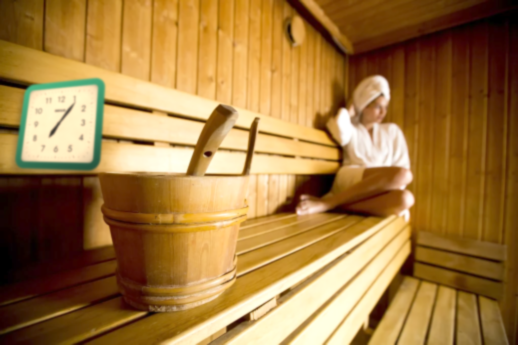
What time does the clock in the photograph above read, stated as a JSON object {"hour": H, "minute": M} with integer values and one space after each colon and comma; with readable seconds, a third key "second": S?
{"hour": 7, "minute": 6}
